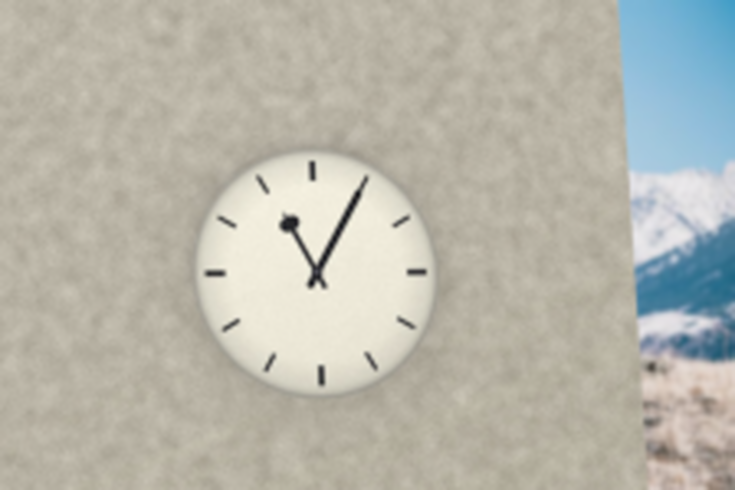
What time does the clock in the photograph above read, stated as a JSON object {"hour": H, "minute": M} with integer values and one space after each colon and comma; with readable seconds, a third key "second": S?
{"hour": 11, "minute": 5}
